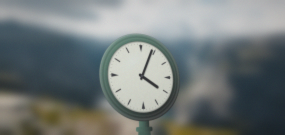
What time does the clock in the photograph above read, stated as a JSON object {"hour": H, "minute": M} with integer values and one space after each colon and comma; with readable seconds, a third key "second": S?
{"hour": 4, "minute": 4}
